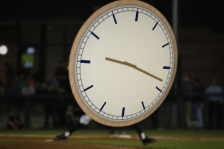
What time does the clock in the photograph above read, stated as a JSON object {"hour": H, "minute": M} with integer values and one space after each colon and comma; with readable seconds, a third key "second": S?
{"hour": 9, "minute": 18}
